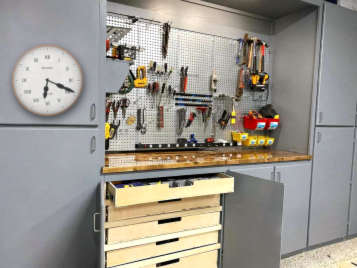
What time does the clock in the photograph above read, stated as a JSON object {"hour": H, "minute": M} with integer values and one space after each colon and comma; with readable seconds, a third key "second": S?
{"hour": 6, "minute": 19}
